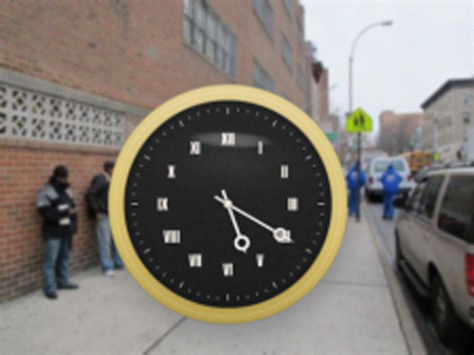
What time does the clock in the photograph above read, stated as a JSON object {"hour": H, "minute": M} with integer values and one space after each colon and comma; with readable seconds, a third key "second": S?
{"hour": 5, "minute": 20}
